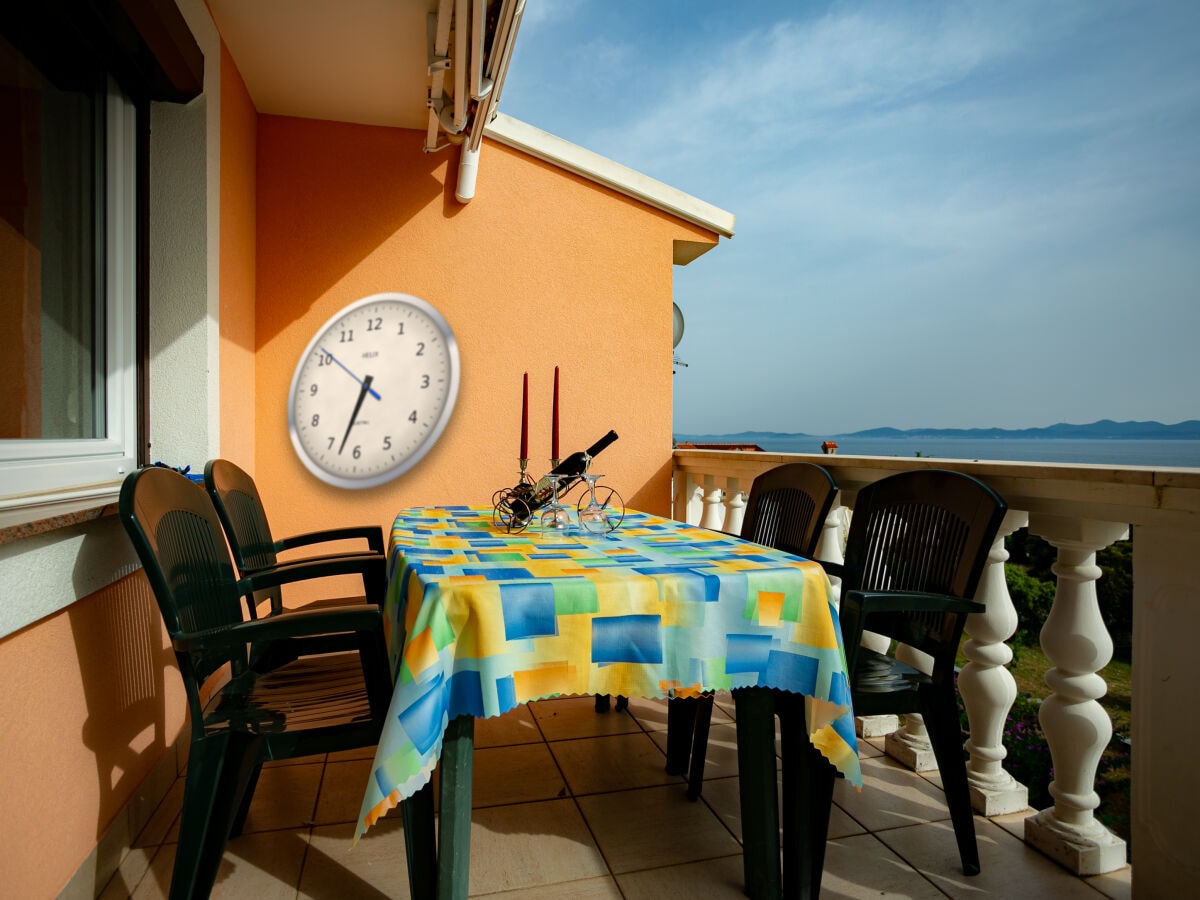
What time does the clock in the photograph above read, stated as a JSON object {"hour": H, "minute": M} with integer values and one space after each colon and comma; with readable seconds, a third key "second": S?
{"hour": 6, "minute": 32, "second": 51}
